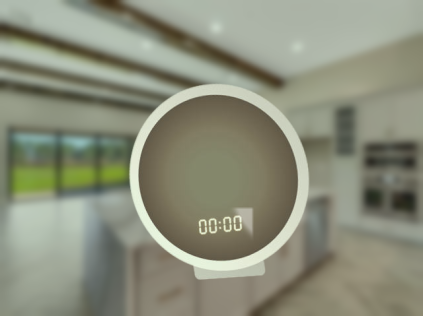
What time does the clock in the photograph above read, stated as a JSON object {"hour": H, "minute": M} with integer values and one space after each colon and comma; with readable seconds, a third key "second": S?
{"hour": 0, "minute": 0}
